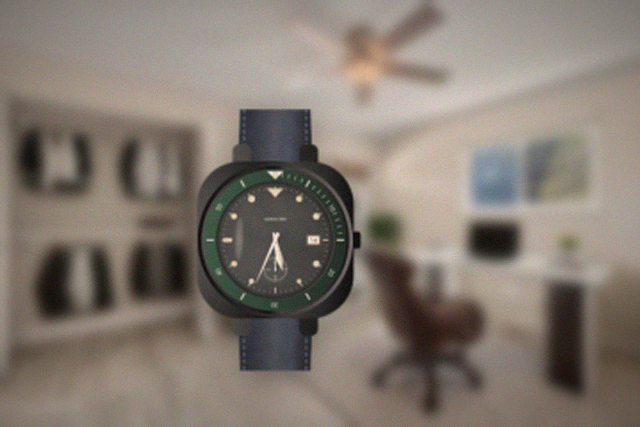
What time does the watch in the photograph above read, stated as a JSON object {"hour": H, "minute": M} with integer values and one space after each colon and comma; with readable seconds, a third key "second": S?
{"hour": 5, "minute": 34}
